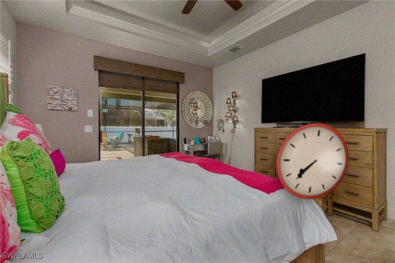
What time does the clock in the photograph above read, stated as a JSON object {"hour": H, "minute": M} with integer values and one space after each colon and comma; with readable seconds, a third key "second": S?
{"hour": 7, "minute": 37}
